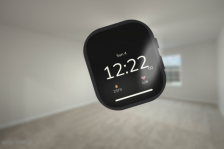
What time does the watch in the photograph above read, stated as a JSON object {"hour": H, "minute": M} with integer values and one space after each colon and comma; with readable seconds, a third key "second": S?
{"hour": 12, "minute": 22}
